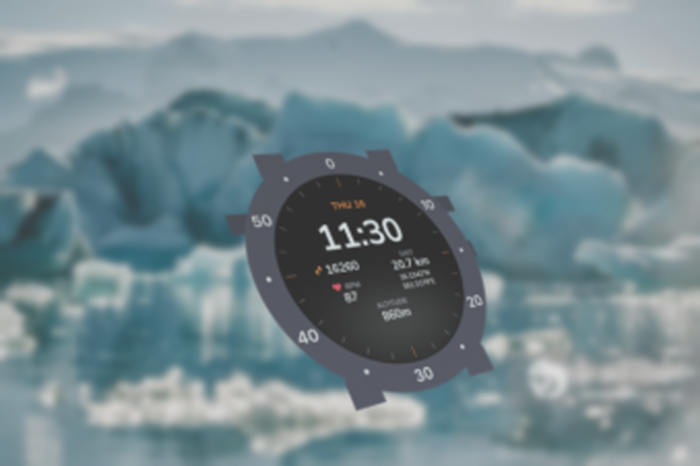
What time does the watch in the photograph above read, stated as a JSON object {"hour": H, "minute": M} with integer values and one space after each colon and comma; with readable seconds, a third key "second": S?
{"hour": 11, "minute": 30}
